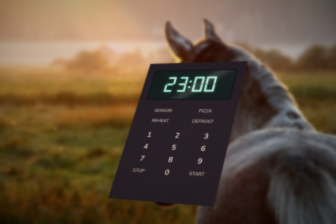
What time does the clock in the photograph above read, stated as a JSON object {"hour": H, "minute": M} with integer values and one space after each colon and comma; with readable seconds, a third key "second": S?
{"hour": 23, "minute": 0}
